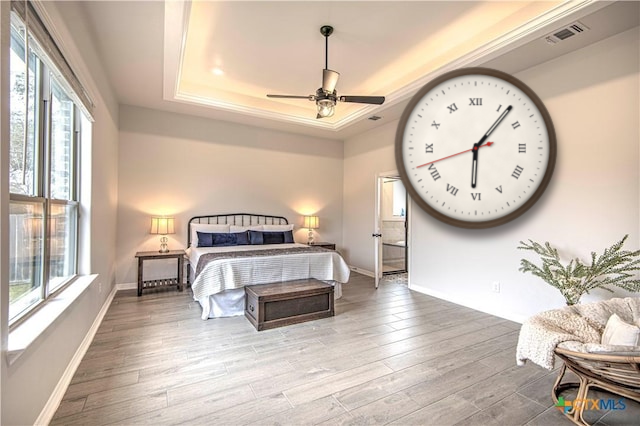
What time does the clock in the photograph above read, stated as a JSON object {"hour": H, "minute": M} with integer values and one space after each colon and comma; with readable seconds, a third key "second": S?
{"hour": 6, "minute": 6, "second": 42}
